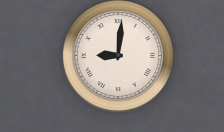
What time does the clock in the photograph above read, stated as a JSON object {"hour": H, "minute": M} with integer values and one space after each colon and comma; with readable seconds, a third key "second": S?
{"hour": 9, "minute": 1}
